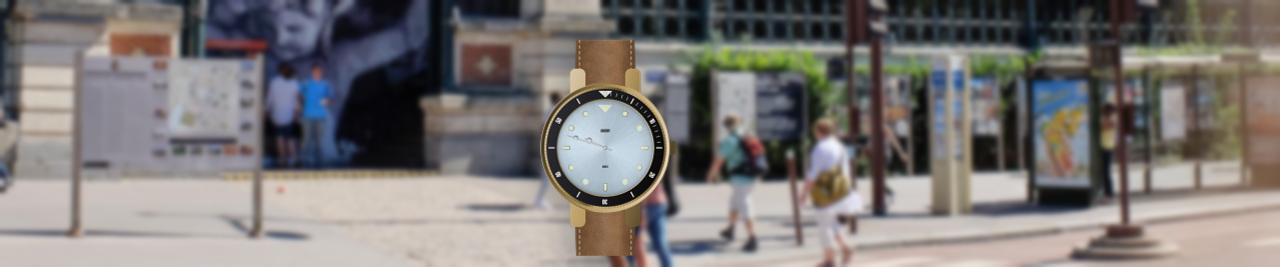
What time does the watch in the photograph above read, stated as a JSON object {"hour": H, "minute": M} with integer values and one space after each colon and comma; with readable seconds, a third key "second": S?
{"hour": 9, "minute": 48}
